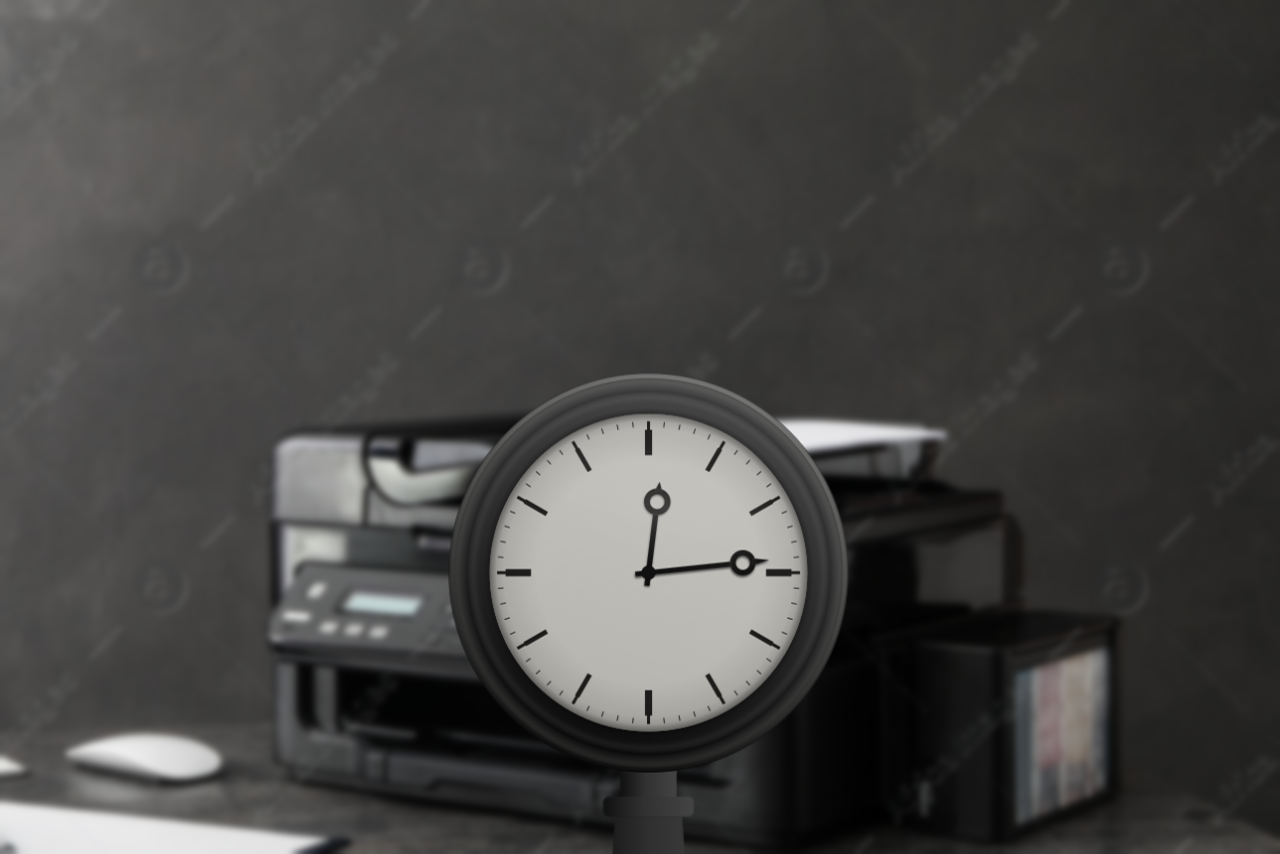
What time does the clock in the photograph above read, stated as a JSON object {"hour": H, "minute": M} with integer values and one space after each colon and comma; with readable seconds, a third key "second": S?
{"hour": 12, "minute": 14}
